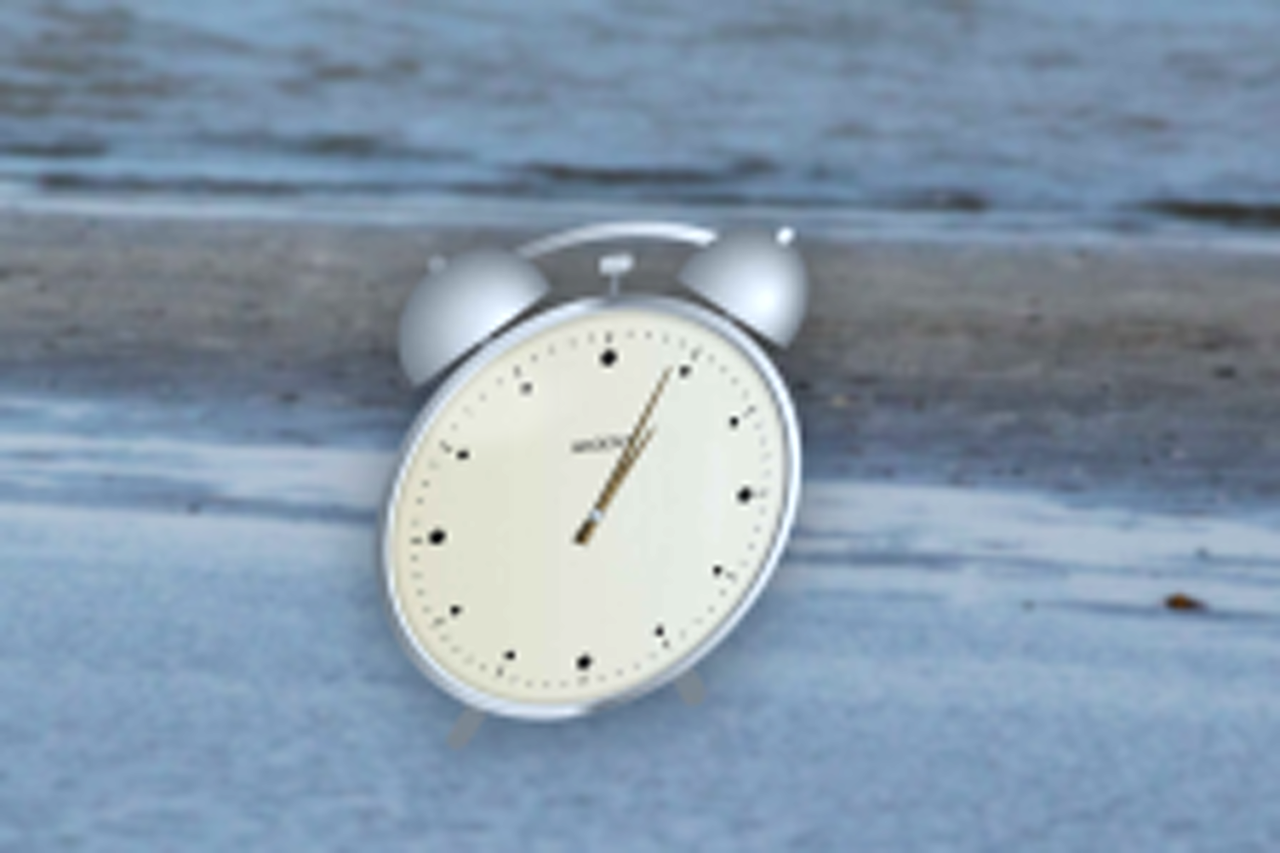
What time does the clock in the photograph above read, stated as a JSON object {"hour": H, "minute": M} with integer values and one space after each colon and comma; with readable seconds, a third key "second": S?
{"hour": 1, "minute": 4}
